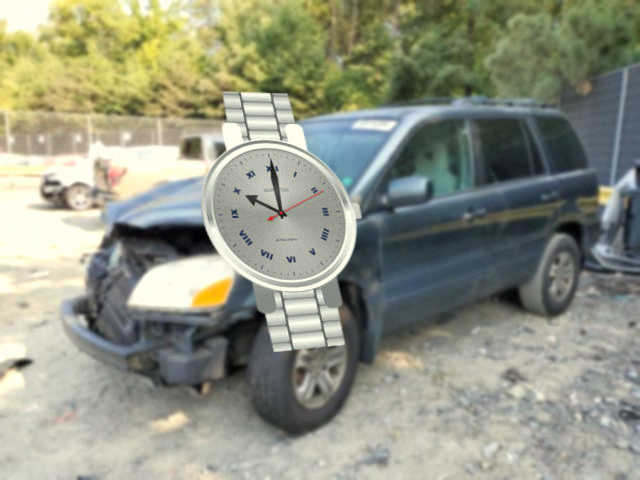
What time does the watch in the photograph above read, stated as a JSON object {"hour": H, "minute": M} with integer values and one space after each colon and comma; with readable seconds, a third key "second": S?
{"hour": 10, "minute": 0, "second": 11}
